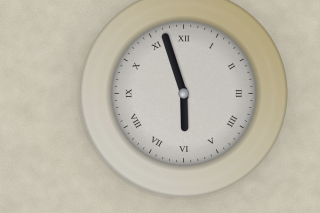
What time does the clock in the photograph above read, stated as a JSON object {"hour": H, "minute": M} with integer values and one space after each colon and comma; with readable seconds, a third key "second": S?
{"hour": 5, "minute": 57}
